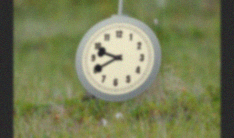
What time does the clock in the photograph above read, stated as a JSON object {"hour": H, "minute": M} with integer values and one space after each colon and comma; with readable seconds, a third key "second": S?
{"hour": 9, "minute": 40}
